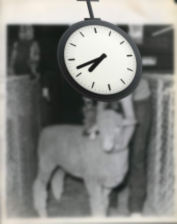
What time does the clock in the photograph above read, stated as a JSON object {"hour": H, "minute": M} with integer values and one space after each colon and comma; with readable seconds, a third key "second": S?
{"hour": 7, "minute": 42}
